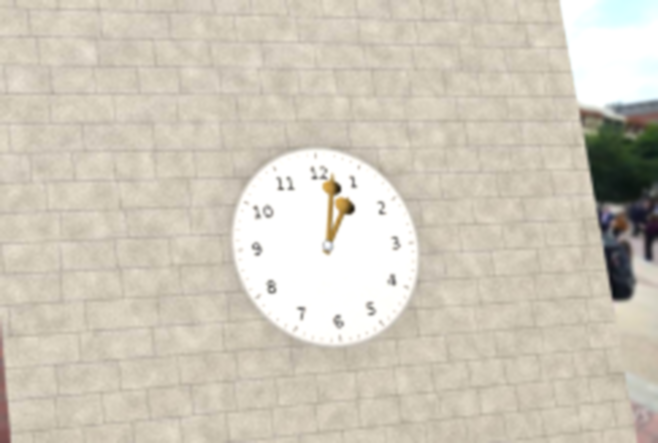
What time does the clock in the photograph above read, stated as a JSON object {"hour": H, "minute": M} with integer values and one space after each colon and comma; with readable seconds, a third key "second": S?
{"hour": 1, "minute": 2}
